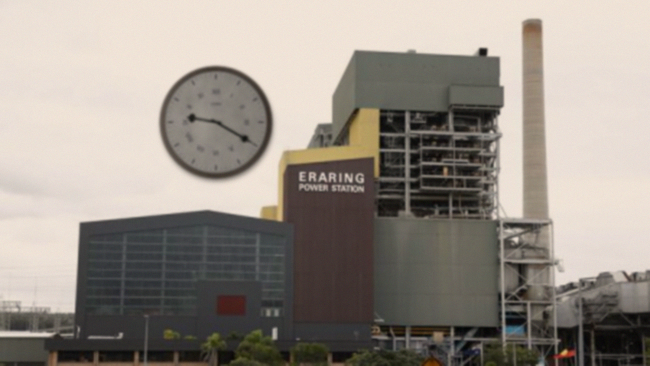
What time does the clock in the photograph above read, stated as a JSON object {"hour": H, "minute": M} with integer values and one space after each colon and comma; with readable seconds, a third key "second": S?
{"hour": 9, "minute": 20}
